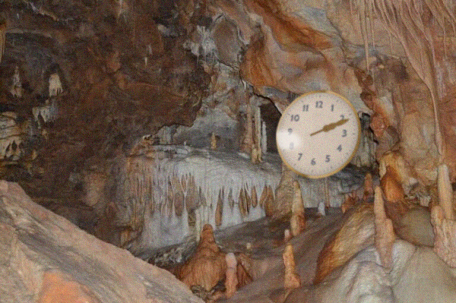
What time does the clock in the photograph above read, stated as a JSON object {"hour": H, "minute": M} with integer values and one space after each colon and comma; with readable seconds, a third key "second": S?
{"hour": 2, "minute": 11}
